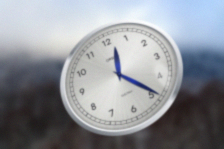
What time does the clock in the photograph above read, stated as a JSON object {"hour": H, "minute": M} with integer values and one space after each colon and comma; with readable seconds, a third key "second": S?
{"hour": 12, "minute": 24}
